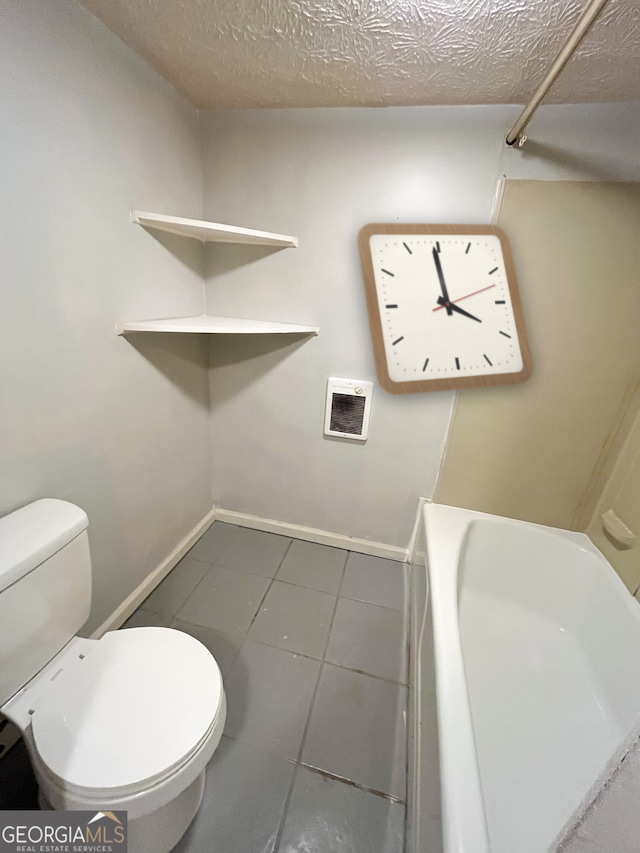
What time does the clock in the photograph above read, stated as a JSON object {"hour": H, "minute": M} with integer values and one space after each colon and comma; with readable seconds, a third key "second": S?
{"hour": 3, "minute": 59, "second": 12}
